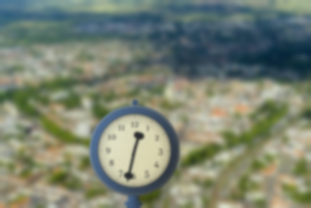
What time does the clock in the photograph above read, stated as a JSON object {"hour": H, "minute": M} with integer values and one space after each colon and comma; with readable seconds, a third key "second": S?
{"hour": 12, "minute": 32}
